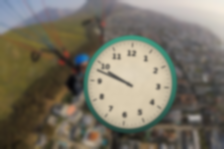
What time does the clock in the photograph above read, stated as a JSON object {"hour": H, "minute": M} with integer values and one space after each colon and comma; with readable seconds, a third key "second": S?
{"hour": 9, "minute": 48}
